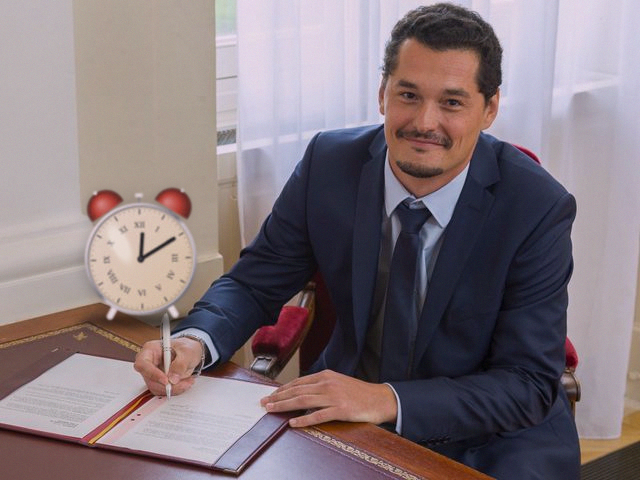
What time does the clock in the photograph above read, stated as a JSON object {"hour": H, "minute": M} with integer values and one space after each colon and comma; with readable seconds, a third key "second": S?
{"hour": 12, "minute": 10}
